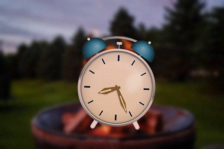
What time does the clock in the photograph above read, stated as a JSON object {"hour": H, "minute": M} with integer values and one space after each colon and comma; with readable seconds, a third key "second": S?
{"hour": 8, "minute": 26}
